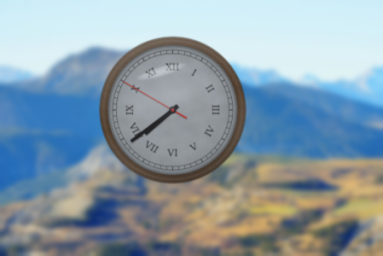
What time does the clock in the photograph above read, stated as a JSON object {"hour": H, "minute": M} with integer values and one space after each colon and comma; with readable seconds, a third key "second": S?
{"hour": 7, "minute": 38, "second": 50}
